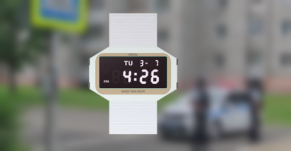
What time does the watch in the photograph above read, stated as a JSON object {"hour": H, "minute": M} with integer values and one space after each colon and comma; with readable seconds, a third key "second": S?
{"hour": 4, "minute": 26}
